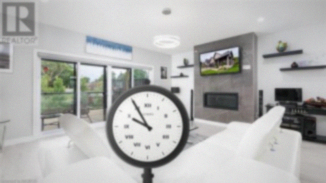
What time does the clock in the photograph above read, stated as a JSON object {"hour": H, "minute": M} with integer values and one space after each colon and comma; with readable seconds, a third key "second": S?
{"hour": 9, "minute": 55}
